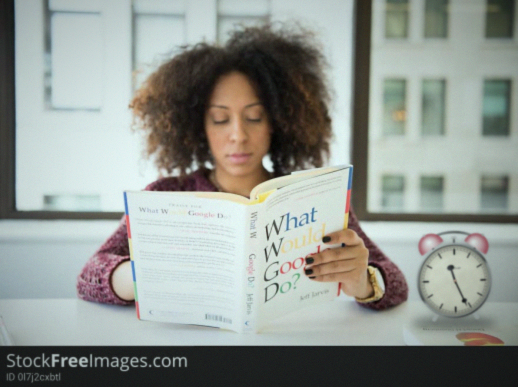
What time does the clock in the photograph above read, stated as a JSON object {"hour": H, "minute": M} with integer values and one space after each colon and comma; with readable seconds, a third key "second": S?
{"hour": 11, "minute": 26}
